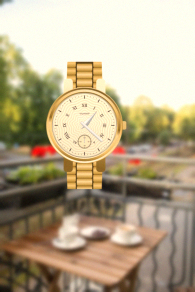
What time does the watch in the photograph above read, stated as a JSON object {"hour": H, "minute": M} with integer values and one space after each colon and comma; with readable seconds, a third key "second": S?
{"hour": 1, "minute": 22}
